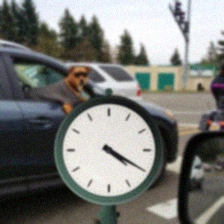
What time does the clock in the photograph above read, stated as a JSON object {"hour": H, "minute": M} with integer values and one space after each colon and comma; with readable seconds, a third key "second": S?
{"hour": 4, "minute": 20}
